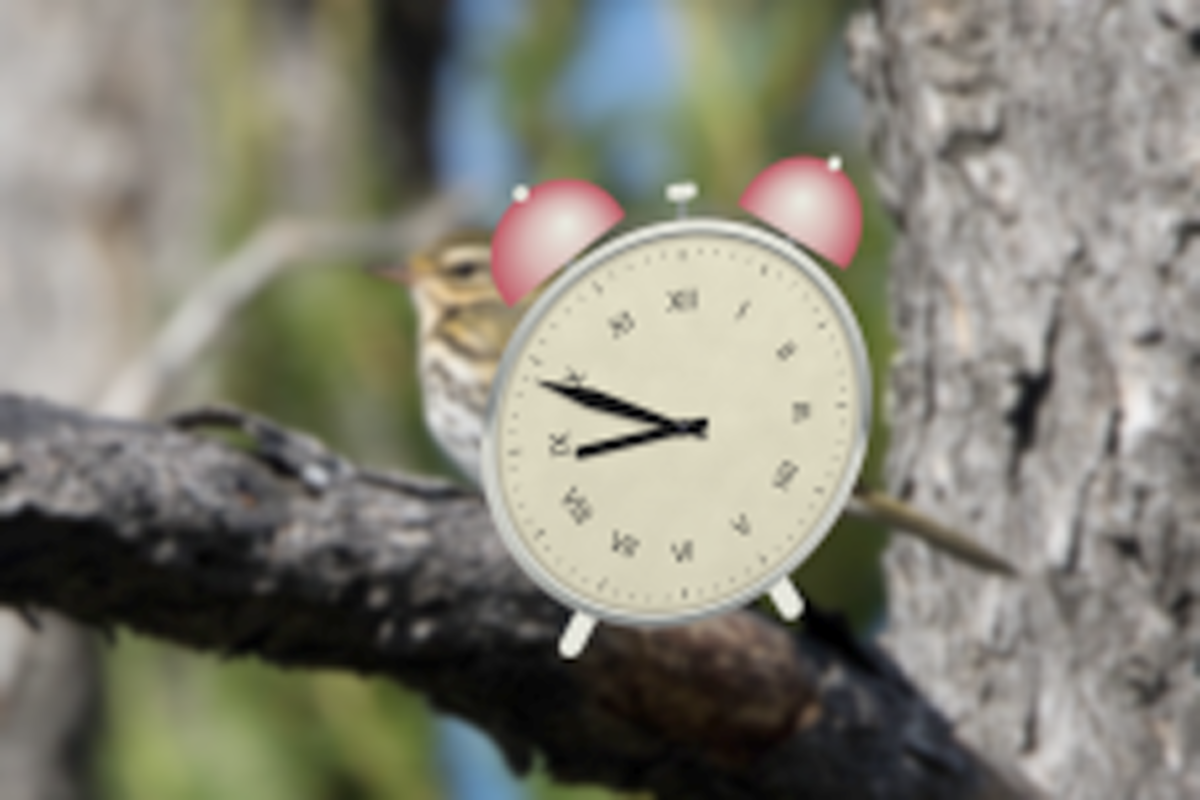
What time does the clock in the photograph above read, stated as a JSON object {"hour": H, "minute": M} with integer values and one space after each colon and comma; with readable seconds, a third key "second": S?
{"hour": 8, "minute": 49}
